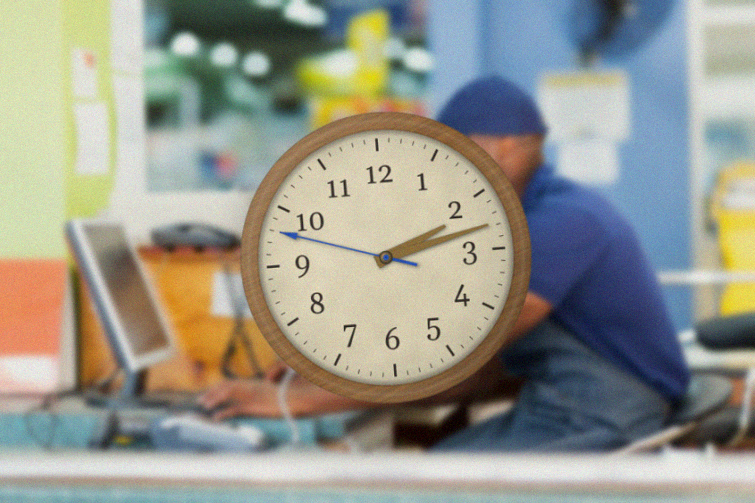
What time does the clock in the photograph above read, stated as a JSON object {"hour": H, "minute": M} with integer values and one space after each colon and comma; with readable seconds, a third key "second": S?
{"hour": 2, "minute": 12, "second": 48}
